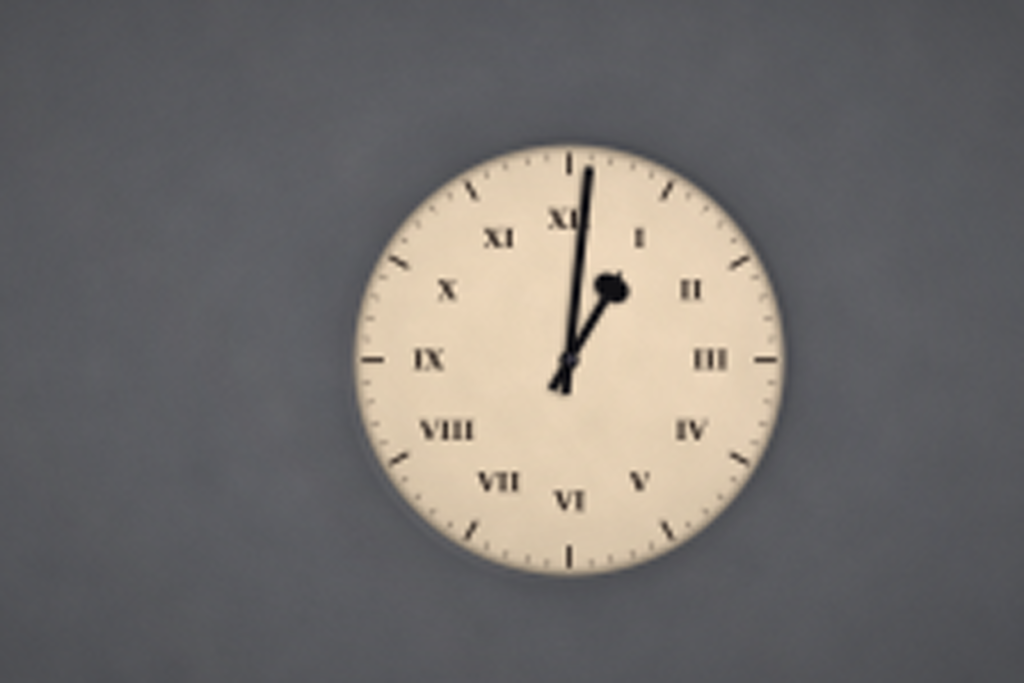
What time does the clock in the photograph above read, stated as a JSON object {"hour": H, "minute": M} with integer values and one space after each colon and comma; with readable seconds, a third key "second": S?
{"hour": 1, "minute": 1}
